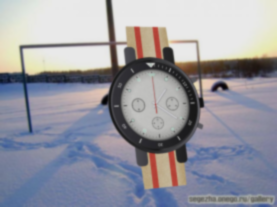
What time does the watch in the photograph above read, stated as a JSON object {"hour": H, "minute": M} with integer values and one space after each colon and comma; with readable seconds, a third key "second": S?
{"hour": 1, "minute": 21}
